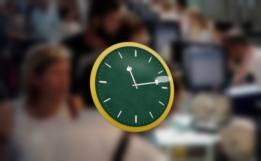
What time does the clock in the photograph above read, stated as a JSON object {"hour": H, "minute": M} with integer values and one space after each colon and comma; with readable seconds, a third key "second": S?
{"hour": 11, "minute": 13}
